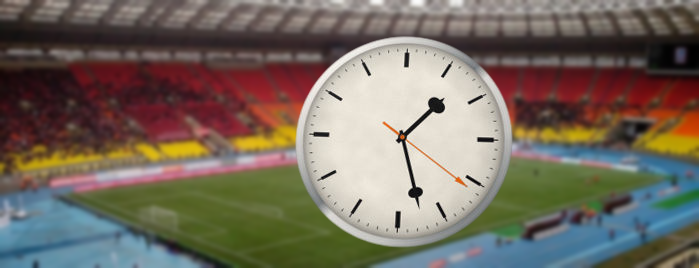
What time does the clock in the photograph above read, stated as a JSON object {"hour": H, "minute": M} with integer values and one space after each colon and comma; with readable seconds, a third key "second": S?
{"hour": 1, "minute": 27, "second": 21}
